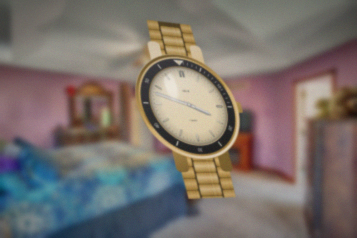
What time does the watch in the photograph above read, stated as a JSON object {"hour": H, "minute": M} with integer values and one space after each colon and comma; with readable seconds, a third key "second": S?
{"hour": 3, "minute": 48}
